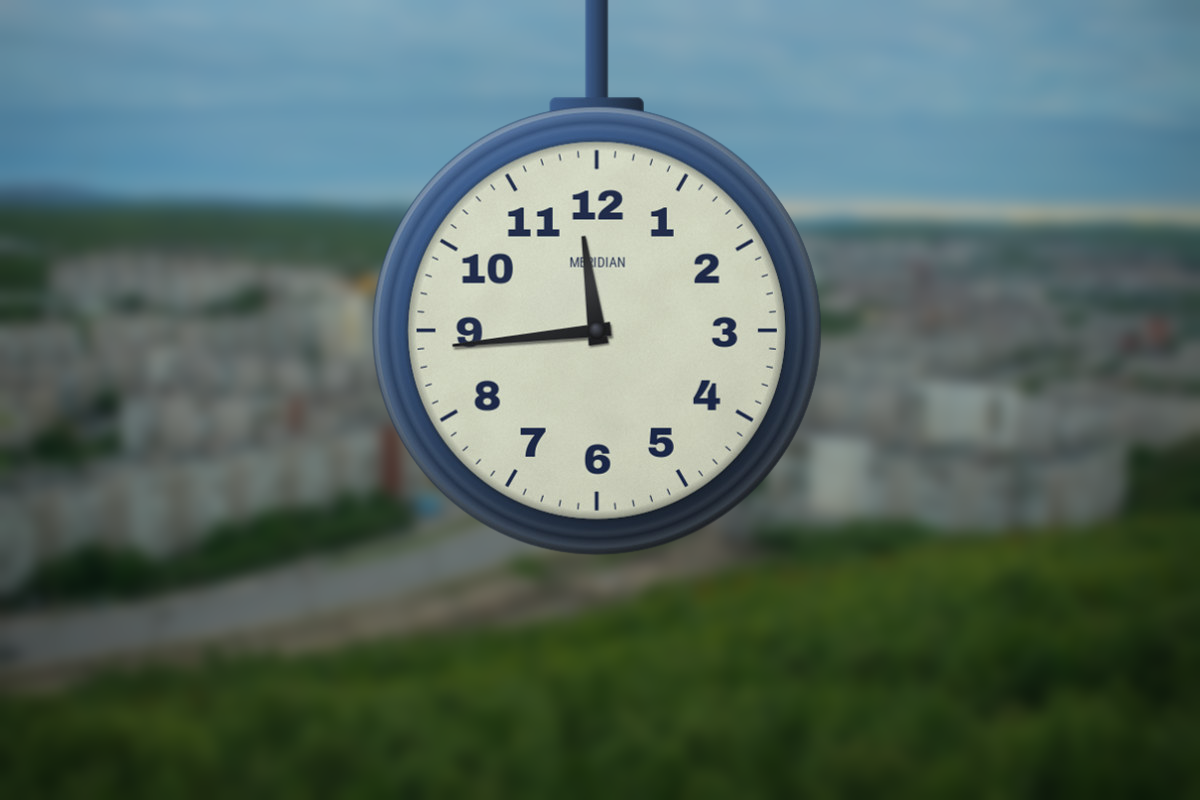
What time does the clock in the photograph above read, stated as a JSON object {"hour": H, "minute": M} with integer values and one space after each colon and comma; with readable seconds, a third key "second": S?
{"hour": 11, "minute": 44}
